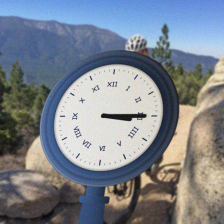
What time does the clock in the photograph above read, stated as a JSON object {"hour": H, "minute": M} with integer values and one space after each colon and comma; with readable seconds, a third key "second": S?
{"hour": 3, "minute": 15}
